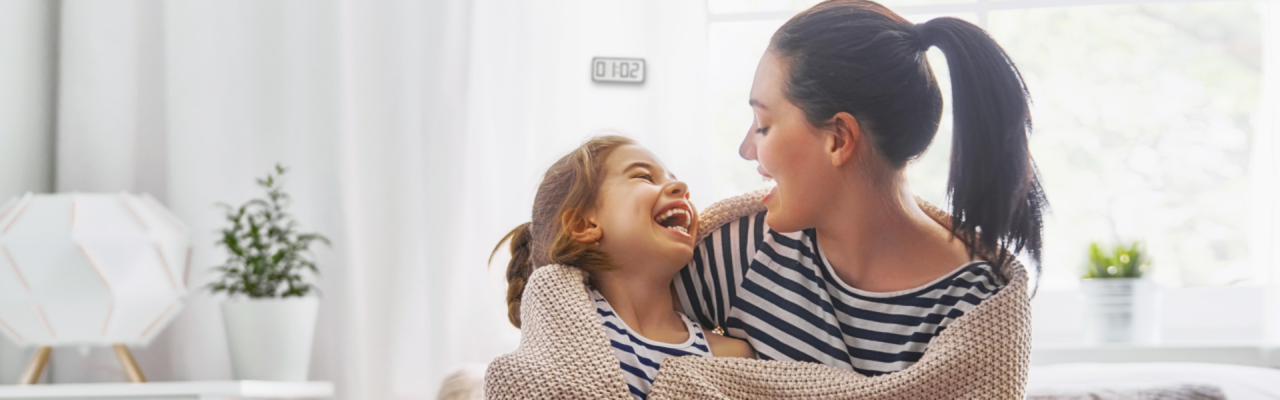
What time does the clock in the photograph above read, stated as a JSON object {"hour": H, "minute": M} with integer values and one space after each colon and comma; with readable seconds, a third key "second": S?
{"hour": 1, "minute": 2}
